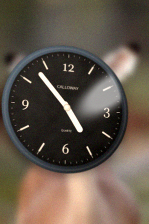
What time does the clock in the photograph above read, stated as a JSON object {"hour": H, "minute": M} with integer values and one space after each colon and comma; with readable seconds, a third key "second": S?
{"hour": 4, "minute": 53}
